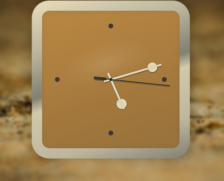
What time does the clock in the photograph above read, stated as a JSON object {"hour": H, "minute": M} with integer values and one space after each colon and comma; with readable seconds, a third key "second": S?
{"hour": 5, "minute": 12, "second": 16}
